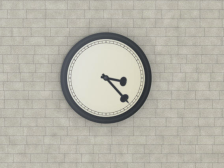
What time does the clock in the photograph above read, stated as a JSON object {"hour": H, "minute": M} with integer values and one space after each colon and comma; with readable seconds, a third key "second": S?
{"hour": 3, "minute": 23}
